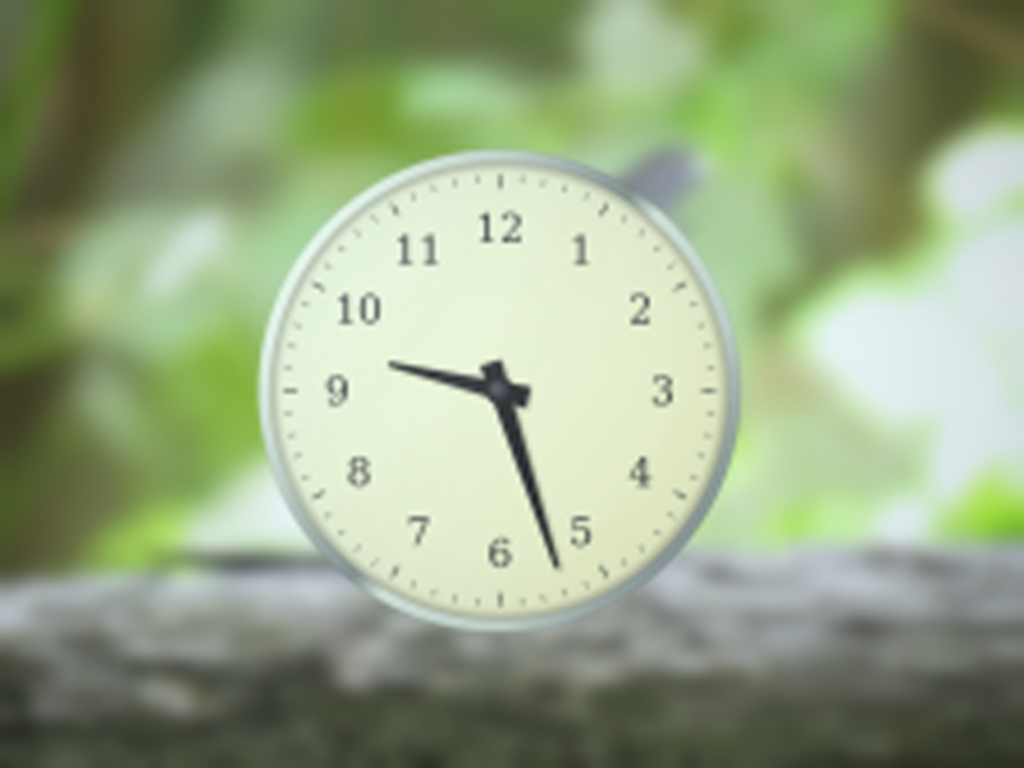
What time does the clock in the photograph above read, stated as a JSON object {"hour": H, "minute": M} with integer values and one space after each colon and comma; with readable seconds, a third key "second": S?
{"hour": 9, "minute": 27}
